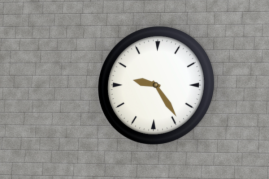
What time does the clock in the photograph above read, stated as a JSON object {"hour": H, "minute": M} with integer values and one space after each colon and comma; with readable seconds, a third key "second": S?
{"hour": 9, "minute": 24}
